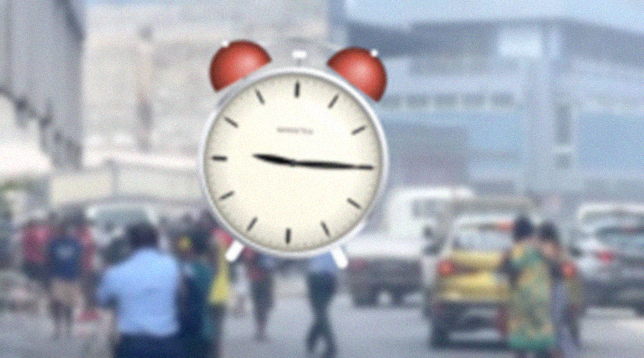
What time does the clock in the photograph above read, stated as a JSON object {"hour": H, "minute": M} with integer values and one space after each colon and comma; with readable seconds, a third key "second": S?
{"hour": 9, "minute": 15}
